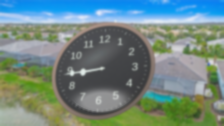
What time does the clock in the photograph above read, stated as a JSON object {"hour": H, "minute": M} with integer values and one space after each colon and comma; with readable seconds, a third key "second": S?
{"hour": 8, "minute": 44}
